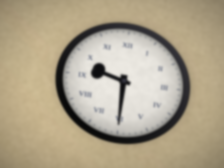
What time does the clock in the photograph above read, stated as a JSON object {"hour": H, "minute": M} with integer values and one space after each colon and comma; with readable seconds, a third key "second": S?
{"hour": 9, "minute": 30}
